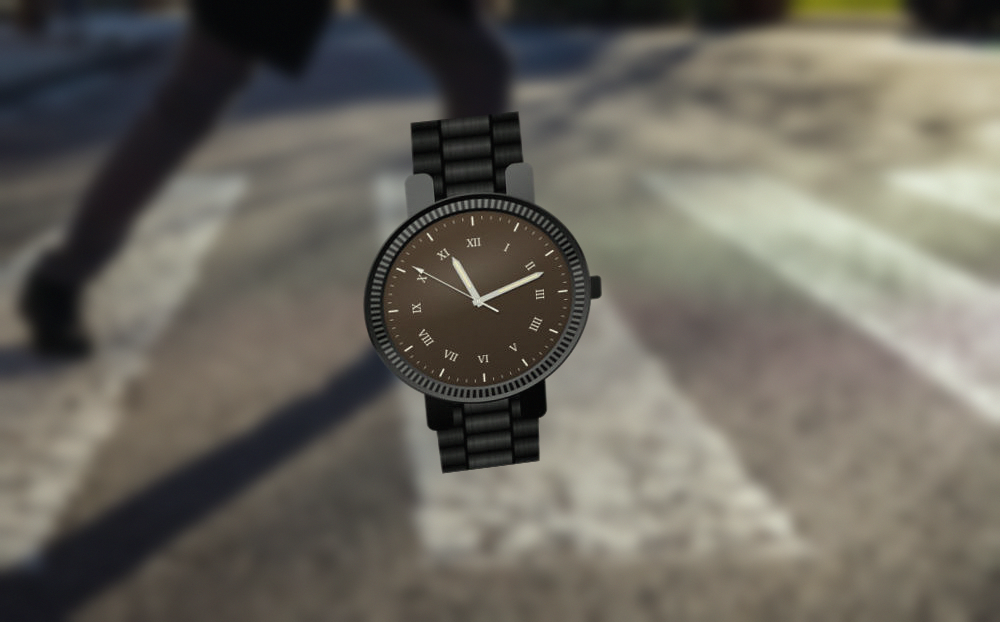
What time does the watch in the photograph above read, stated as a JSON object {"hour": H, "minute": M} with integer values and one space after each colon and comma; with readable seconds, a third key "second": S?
{"hour": 11, "minute": 11, "second": 51}
